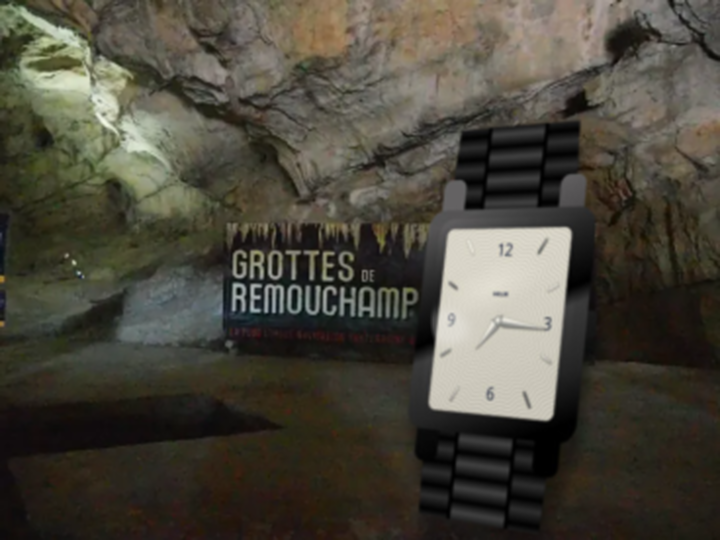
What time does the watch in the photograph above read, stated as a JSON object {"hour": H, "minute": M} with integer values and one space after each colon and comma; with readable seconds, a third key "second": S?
{"hour": 7, "minute": 16}
